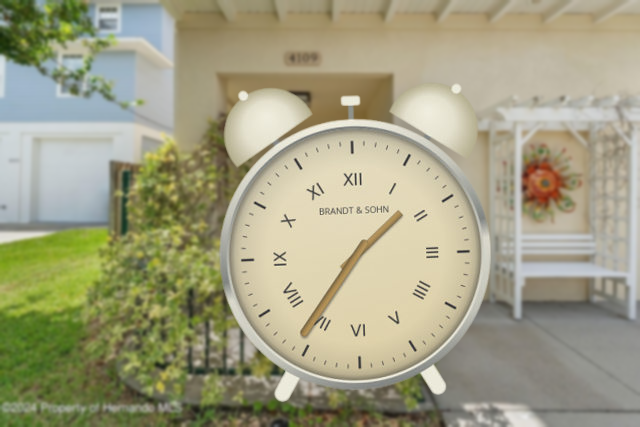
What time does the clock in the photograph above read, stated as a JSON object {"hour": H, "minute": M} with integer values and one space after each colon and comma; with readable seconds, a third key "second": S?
{"hour": 1, "minute": 36}
